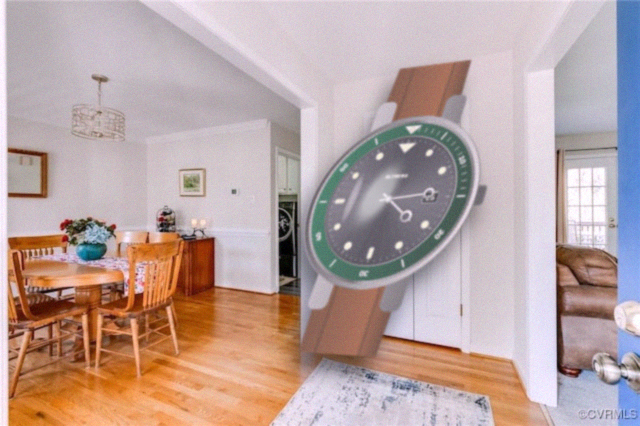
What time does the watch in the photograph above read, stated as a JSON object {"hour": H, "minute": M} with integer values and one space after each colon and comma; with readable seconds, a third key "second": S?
{"hour": 4, "minute": 14}
